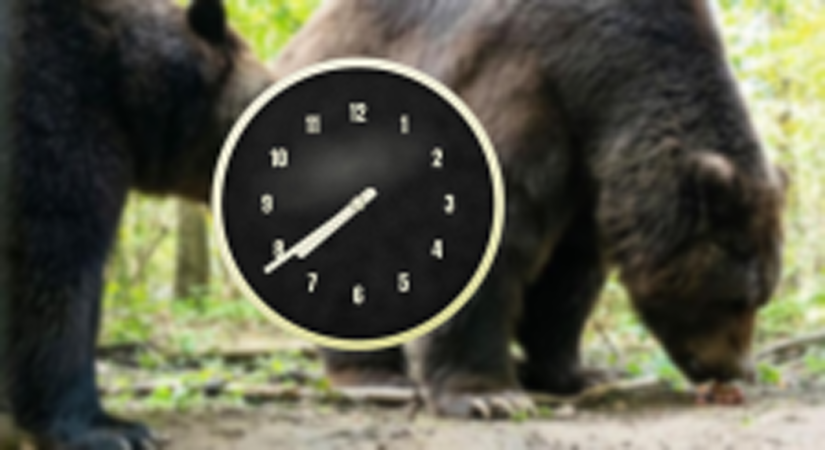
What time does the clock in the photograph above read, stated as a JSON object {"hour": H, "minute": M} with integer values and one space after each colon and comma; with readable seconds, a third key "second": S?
{"hour": 7, "minute": 39}
